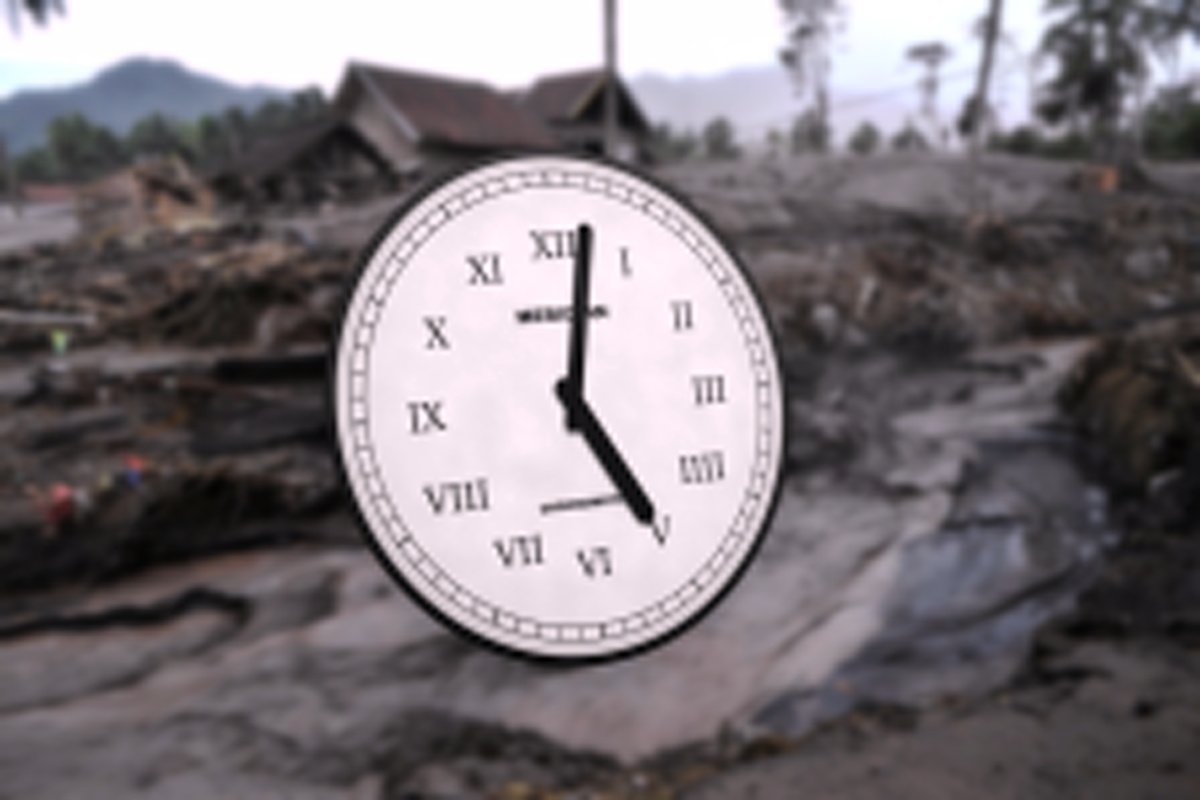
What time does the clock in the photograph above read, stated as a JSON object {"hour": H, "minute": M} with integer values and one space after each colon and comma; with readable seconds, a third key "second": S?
{"hour": 5, "minute": 2}
